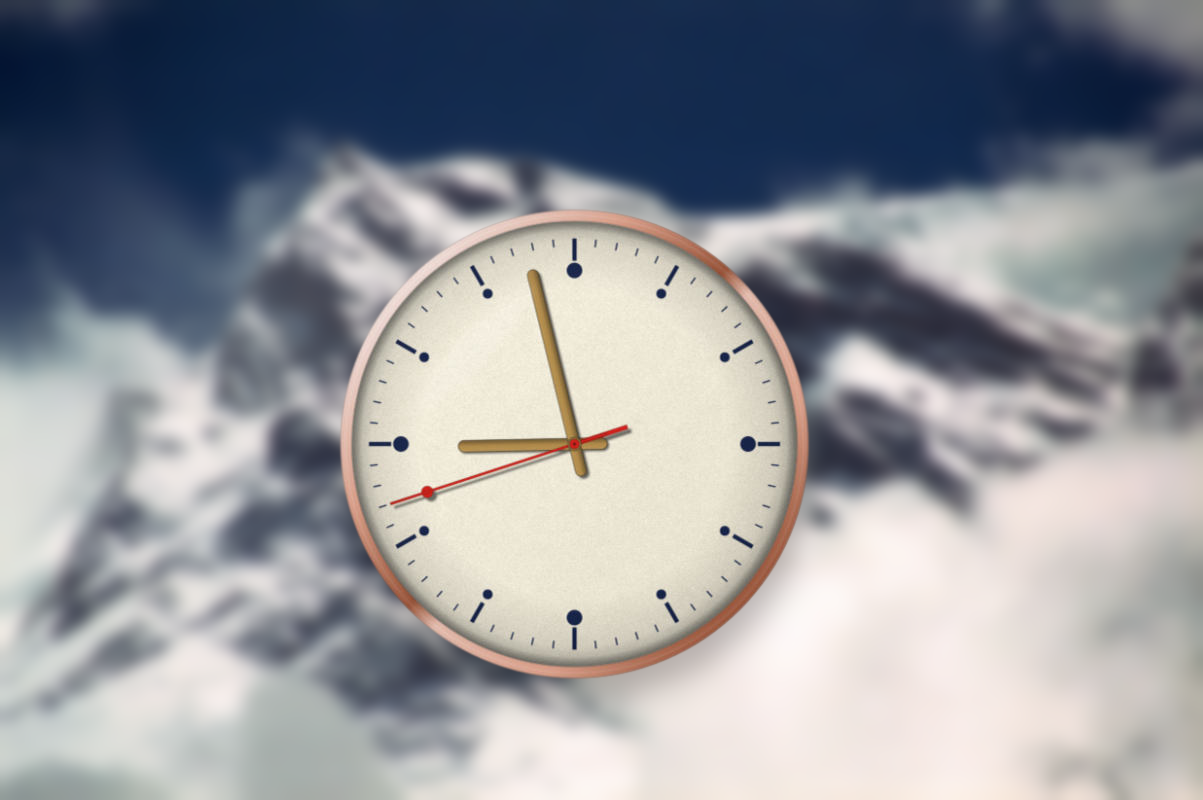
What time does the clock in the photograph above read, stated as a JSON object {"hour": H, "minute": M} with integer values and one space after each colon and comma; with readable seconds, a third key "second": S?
{"hour": 8, "minute": 57, "second": 42}
